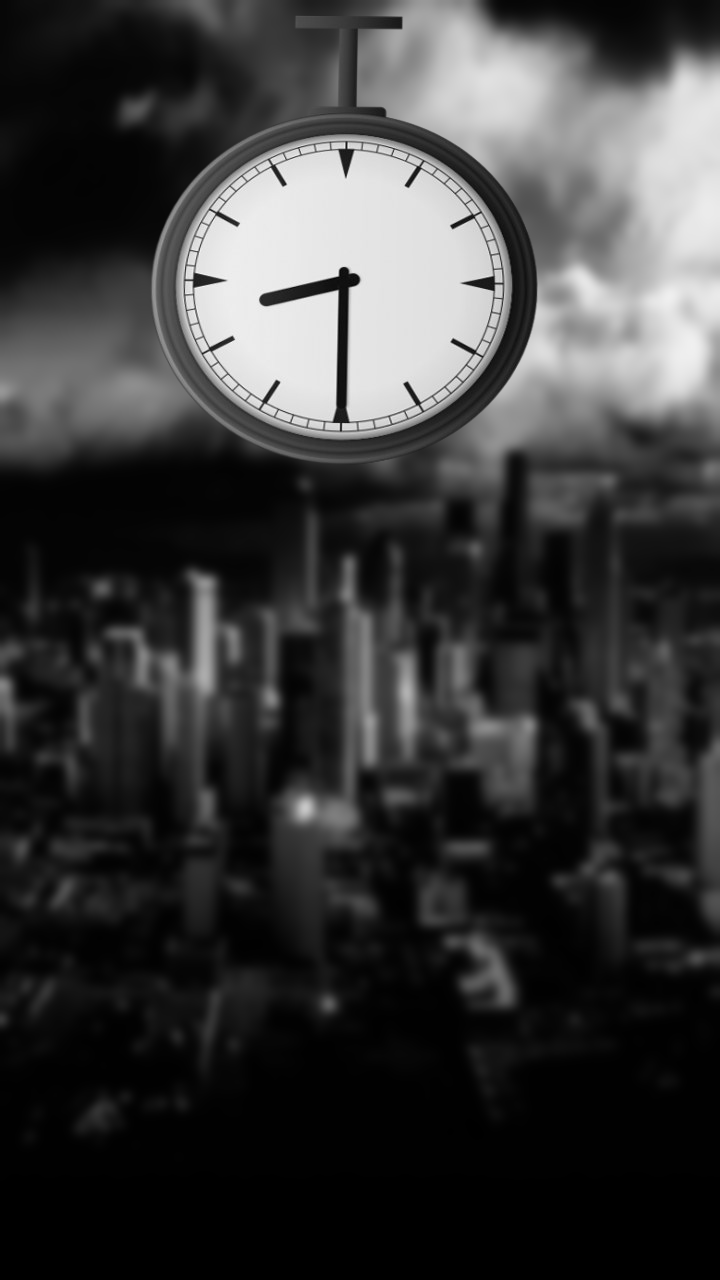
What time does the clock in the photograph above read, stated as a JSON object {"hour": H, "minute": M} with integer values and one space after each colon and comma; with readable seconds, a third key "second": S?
{"hour": 8, "minute": 30}
